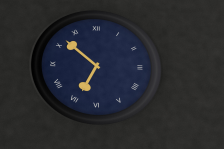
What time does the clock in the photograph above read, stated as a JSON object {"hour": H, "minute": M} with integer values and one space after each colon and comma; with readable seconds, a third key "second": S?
{"hour": 6, "minute": 52}
